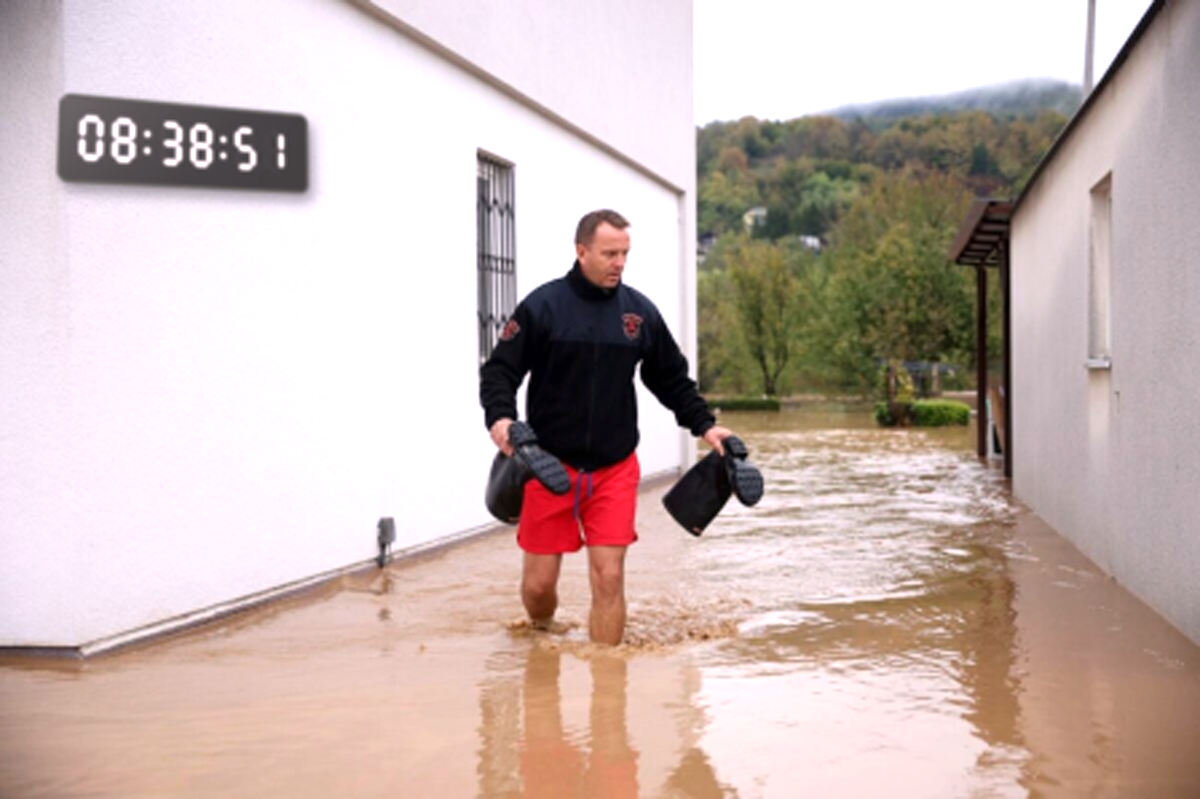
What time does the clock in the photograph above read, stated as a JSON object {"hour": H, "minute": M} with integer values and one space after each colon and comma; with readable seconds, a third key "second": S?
{"hour": 8, "minute": 38, "second": 51}
